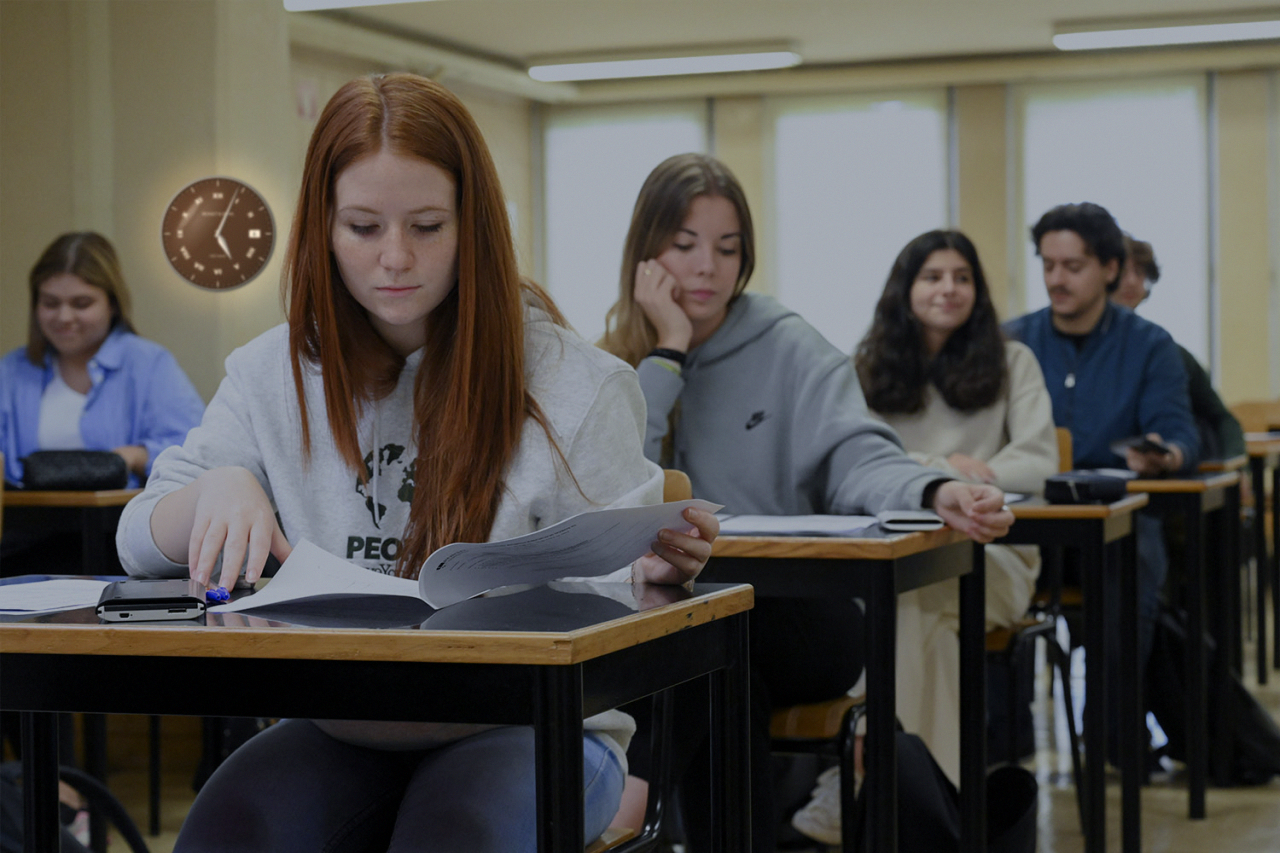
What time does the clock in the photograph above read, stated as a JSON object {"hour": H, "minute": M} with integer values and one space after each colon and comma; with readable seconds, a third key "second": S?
{"hour": 5, "minute": 4}
